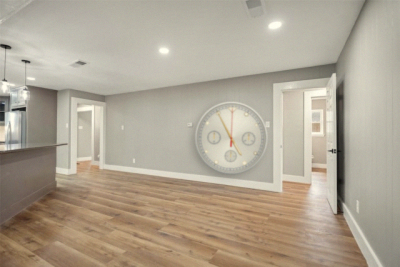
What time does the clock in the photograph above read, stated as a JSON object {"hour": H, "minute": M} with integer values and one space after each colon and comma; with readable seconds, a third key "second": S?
{"hour": 4, "minute": 55}
